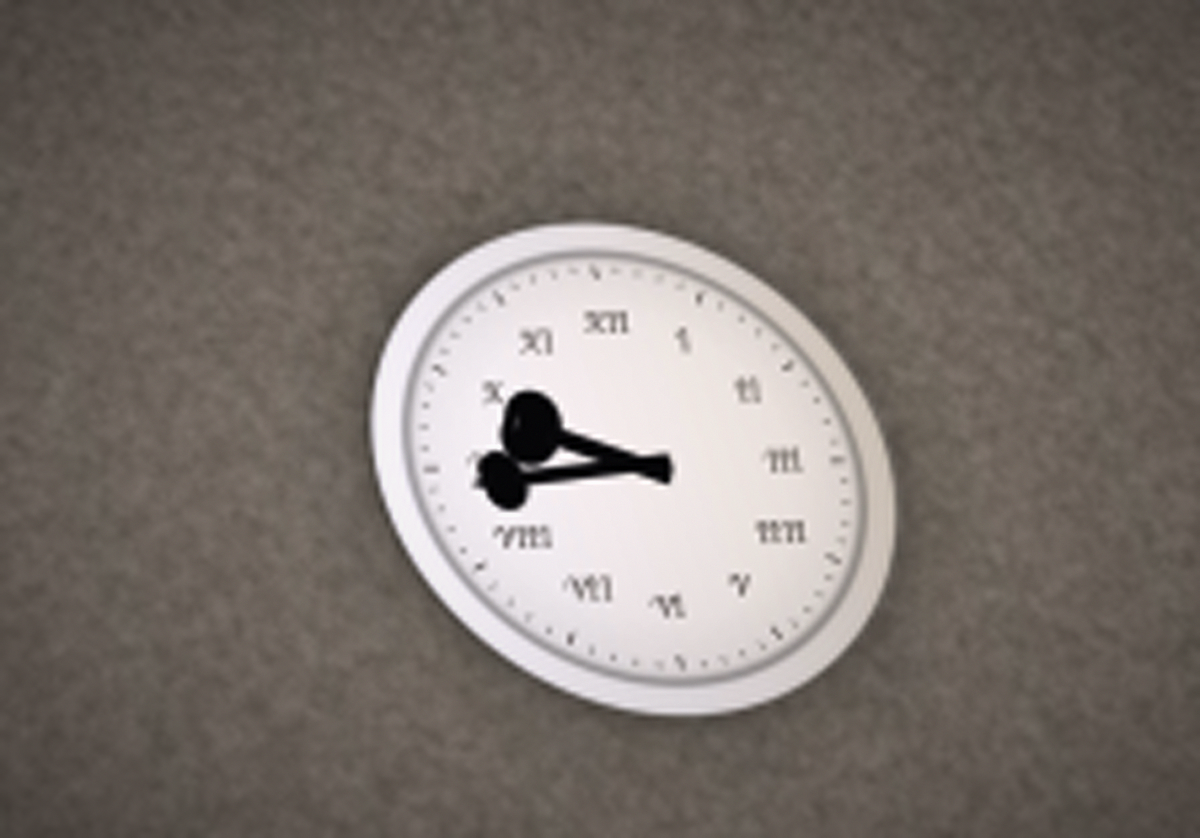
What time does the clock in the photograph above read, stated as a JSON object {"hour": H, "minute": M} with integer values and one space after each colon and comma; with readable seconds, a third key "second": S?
{"hour": 9, "minute": 44}
